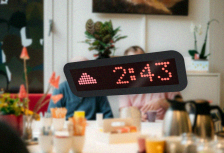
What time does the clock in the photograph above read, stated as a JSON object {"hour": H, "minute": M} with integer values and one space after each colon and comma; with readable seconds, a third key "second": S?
{"hour": 2, "minute": 43}
